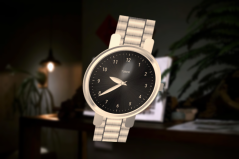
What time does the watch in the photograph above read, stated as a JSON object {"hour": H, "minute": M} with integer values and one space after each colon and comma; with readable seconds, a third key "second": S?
{"hour": 9, "minute": 39}
